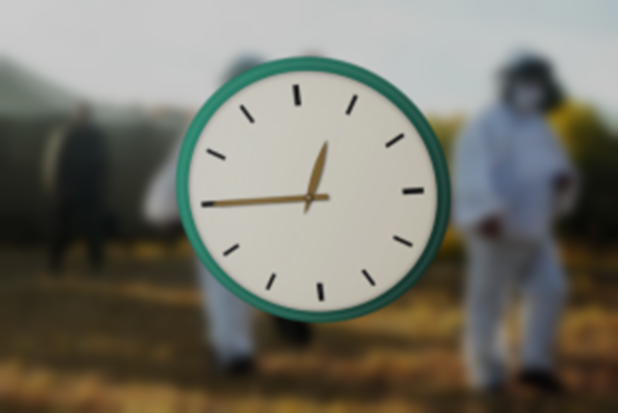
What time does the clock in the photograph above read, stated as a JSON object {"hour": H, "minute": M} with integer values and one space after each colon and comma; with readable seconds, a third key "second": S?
{"hour": 12, "minute": 45}
